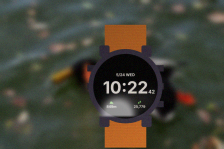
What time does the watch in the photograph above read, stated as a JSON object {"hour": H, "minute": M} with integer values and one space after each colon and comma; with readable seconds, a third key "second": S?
{"hour": 10, "minute": 22}
